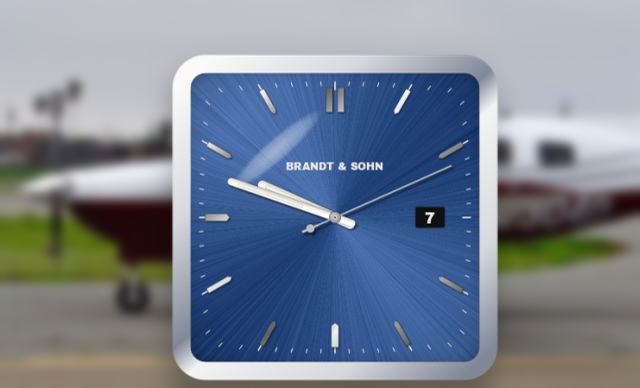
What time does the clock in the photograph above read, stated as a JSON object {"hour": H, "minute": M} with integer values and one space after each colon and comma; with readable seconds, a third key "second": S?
{"hour": 9, "minute": 48, "second": 11}
